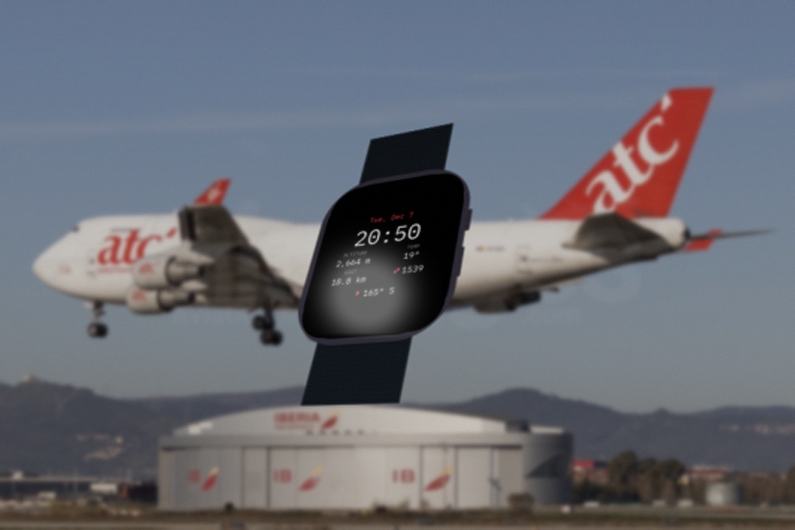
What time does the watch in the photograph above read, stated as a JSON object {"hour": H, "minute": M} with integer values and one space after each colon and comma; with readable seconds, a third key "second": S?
{"hour": 20, "minute": 50}
